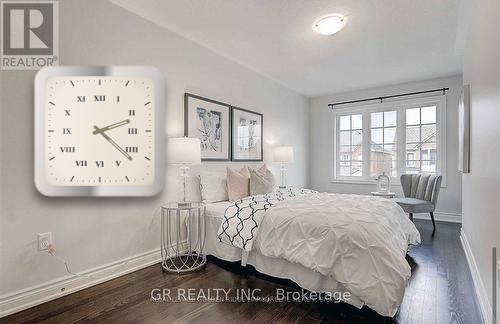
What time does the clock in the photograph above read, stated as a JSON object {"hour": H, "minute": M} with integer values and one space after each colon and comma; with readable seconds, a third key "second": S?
{"hour": 2, "minute": 22}
